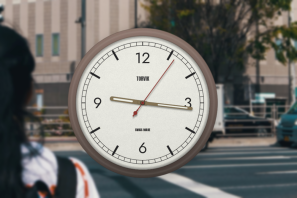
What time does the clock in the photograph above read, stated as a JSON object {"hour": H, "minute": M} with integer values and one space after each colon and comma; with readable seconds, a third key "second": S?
{"hour": 9, "minute": 16, "second": 6}
